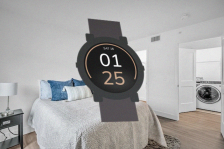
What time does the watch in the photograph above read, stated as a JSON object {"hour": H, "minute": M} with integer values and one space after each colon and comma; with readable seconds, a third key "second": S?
{"hour": 1, "minute": 25}
